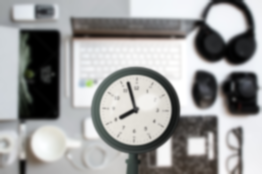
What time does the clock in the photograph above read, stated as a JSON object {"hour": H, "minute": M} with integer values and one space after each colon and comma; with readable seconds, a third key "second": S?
{"hour": 7, "minute": 57}
